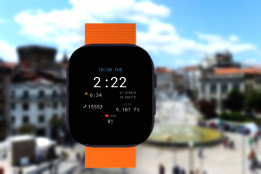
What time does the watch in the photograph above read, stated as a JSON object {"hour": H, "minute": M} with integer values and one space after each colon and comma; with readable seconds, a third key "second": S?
{"hour": 2, "minute": 22}
